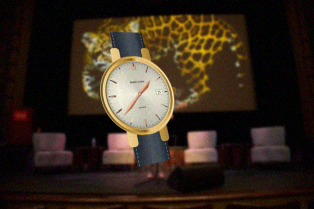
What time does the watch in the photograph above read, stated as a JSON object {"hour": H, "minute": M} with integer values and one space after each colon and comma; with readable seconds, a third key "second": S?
{"hour": 1, "minute": 38}
